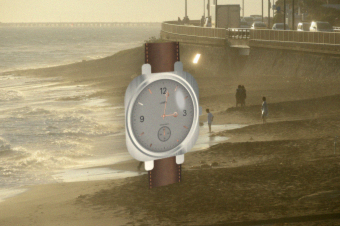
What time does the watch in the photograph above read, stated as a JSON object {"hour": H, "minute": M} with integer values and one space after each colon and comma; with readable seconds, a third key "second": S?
{"hour": 3, "minute": 2}
